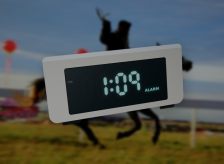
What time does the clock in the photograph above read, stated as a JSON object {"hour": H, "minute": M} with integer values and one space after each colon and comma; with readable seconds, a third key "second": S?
{"hour": 1, "minute": 9}
